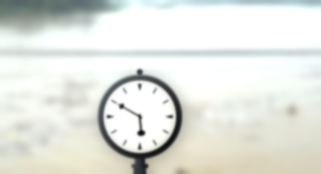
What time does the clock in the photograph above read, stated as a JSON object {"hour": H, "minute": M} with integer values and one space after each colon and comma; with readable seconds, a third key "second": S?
{"hour": 5, "minute": 50}
